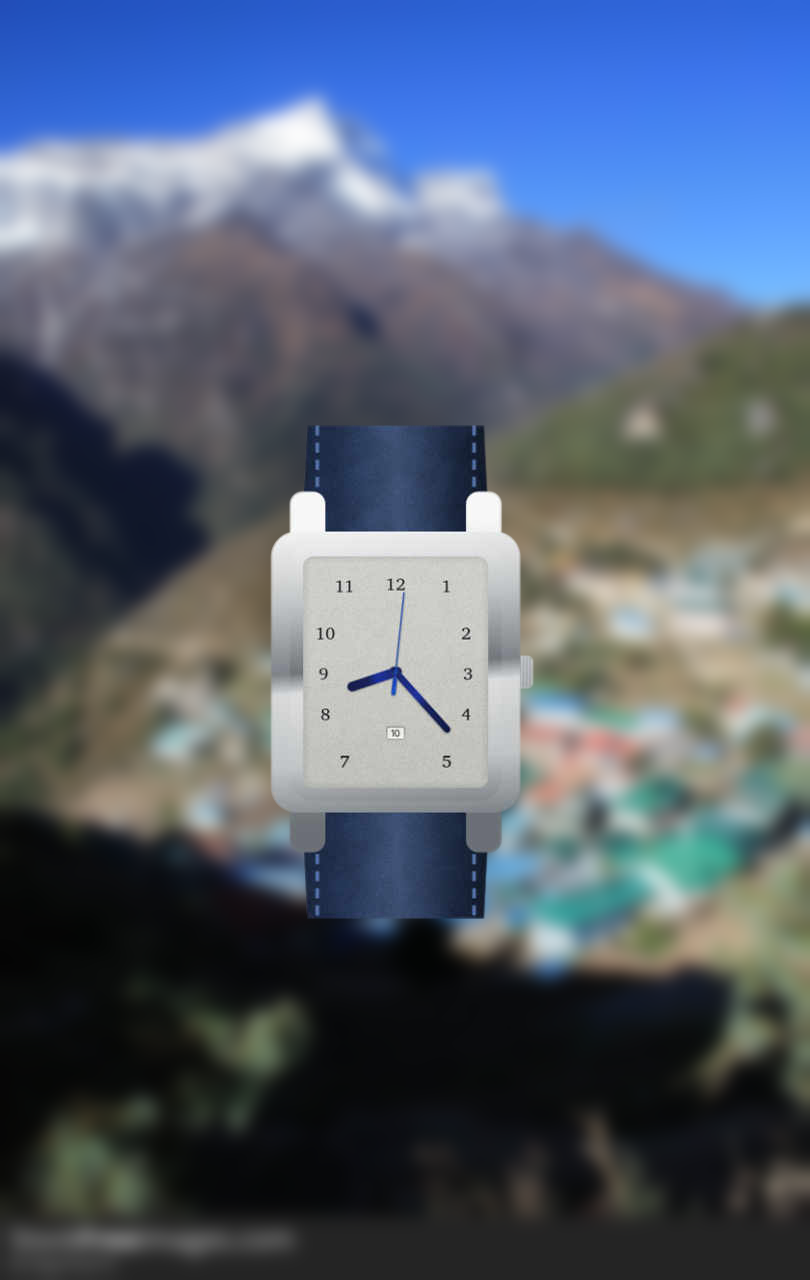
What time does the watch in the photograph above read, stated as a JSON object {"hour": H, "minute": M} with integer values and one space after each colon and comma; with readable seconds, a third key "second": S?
{"hour": 8, "minute": 23, "second": 1}
